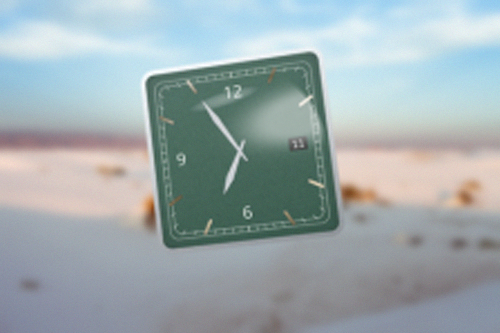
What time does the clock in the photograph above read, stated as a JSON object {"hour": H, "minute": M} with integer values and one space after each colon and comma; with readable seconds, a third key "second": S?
{"hour": 6, "minute": 55}
